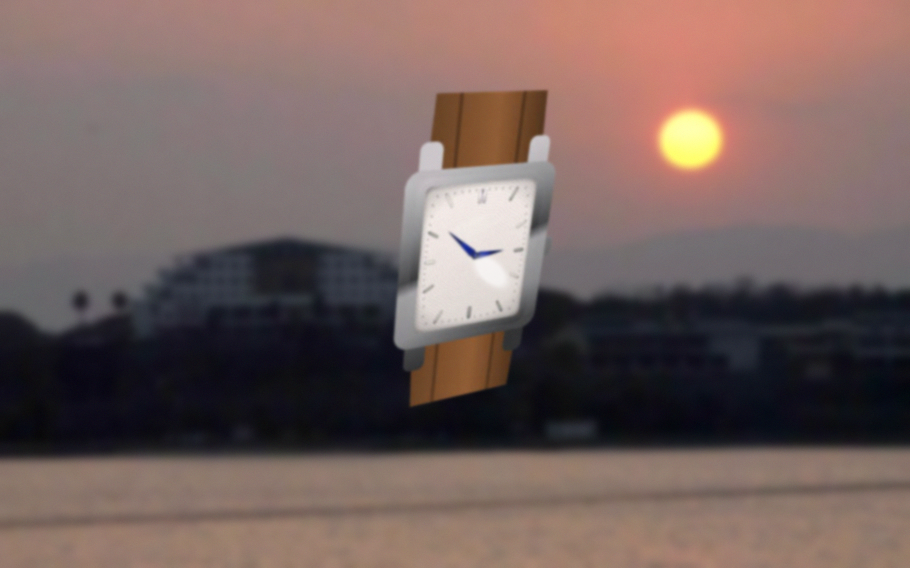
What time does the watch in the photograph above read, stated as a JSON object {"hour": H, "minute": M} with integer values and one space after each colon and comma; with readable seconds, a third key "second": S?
{"hour": 2, "minute": 52}
